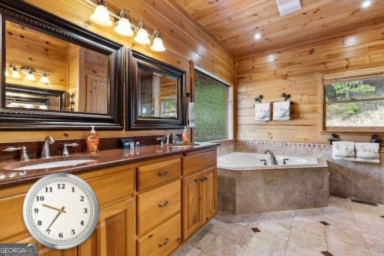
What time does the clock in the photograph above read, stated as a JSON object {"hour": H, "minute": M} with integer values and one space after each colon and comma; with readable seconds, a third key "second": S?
{"hour": 9, "minute": 36}
